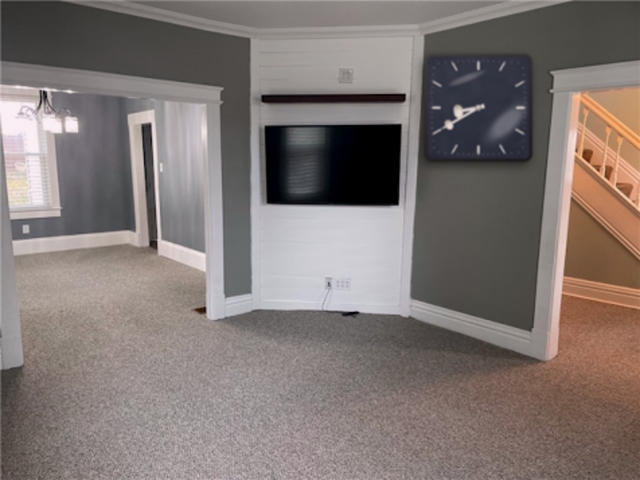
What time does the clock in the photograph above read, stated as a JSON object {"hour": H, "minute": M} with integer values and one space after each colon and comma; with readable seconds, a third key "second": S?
{"hour": 8, "minute": 40}
